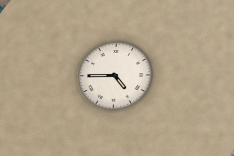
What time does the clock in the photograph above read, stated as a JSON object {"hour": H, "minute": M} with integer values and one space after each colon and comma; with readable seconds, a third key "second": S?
{"hour": 4, "minute": 45}
